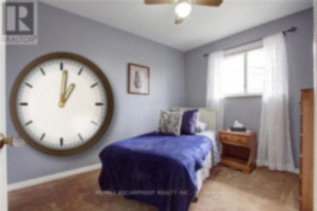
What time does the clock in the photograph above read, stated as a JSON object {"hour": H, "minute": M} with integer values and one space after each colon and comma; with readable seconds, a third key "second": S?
{"hour": 1, "minute": 1}
